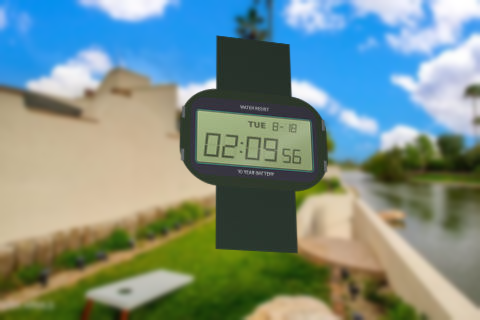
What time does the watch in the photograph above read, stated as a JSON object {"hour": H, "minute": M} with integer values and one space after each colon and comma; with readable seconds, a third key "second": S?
{"hour": 2, "minute": 9, "second": 56}
